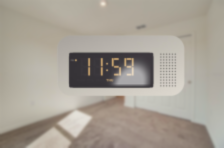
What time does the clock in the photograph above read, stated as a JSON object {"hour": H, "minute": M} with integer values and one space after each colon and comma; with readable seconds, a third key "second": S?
{"hour": 11, "minute": 59}
